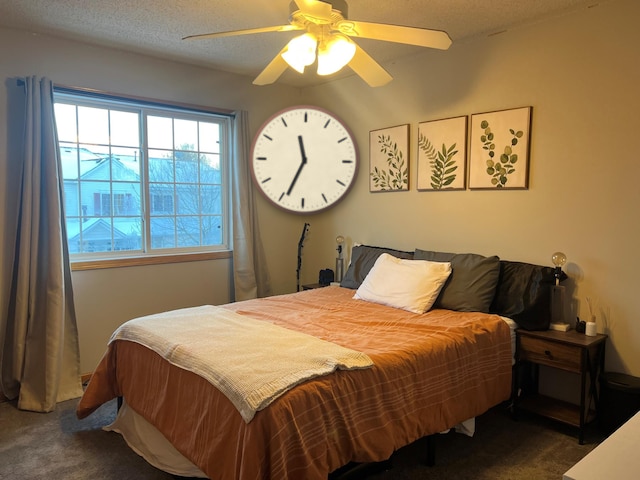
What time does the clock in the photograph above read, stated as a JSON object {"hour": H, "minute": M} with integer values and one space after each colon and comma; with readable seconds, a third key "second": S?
{"hour": 11, "minute": 34}
